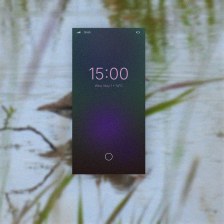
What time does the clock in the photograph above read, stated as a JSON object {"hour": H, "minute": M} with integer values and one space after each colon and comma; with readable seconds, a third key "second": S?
{"hour": 15, "minute": 0}
